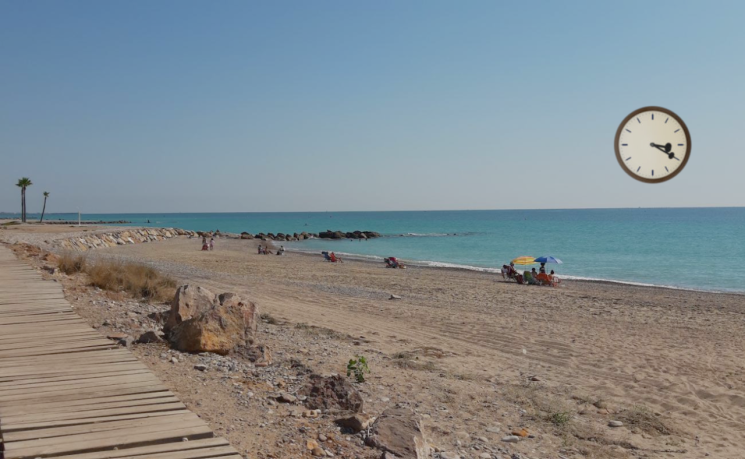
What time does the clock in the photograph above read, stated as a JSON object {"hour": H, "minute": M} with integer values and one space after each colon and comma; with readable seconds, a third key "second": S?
{"hour": 3, "minute": 20}
